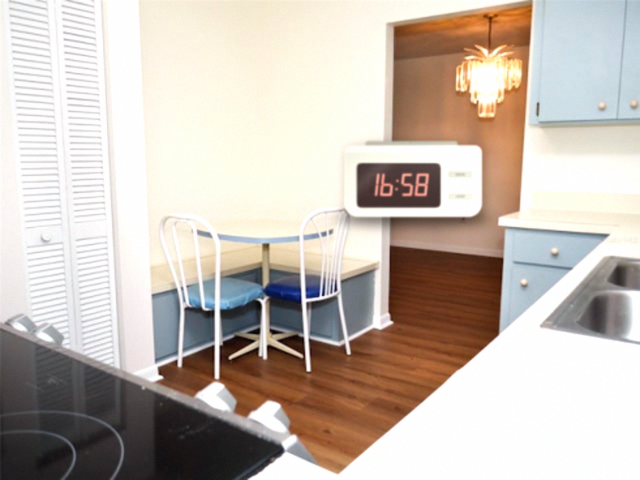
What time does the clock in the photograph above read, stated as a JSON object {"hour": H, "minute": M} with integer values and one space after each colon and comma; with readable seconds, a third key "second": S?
{"hour": 16, "minute": 58}
